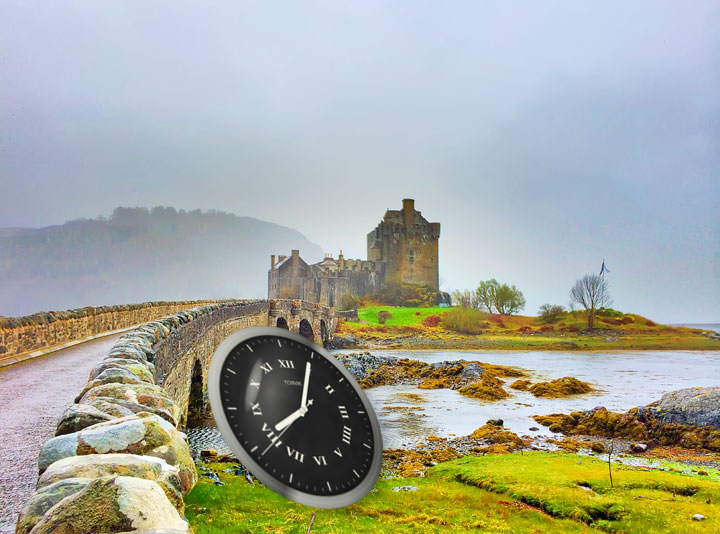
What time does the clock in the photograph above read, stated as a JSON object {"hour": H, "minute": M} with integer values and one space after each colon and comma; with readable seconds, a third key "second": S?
{"hour": 8, "minute": 4, "second": 39}
